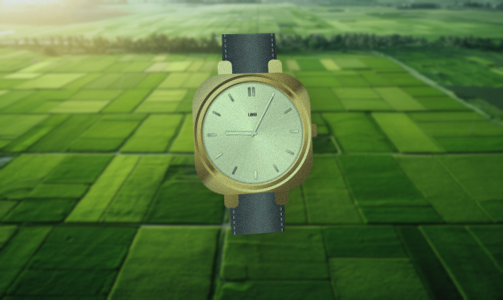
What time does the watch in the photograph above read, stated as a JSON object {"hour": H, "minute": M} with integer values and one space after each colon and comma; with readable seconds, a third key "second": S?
{"hour": 9, "minute": 5}
